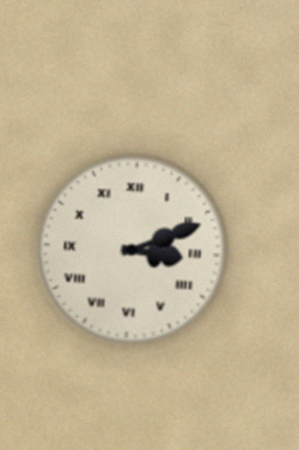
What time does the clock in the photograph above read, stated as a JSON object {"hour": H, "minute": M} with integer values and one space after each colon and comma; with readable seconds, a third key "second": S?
{"hour": 3, "minute": 11}
